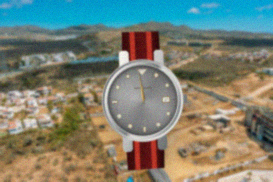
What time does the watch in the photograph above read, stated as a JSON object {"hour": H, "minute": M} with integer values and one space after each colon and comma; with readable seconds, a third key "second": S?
{"hour": 11, "minute": 59}
